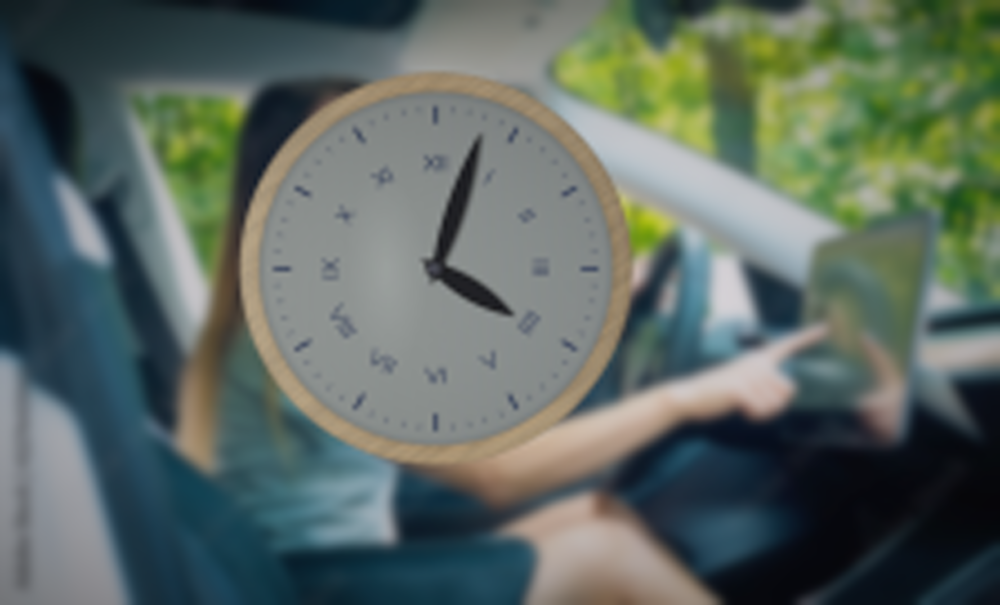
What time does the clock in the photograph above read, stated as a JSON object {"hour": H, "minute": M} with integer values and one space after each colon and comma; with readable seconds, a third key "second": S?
{"hour": 4, "minute": 3}
